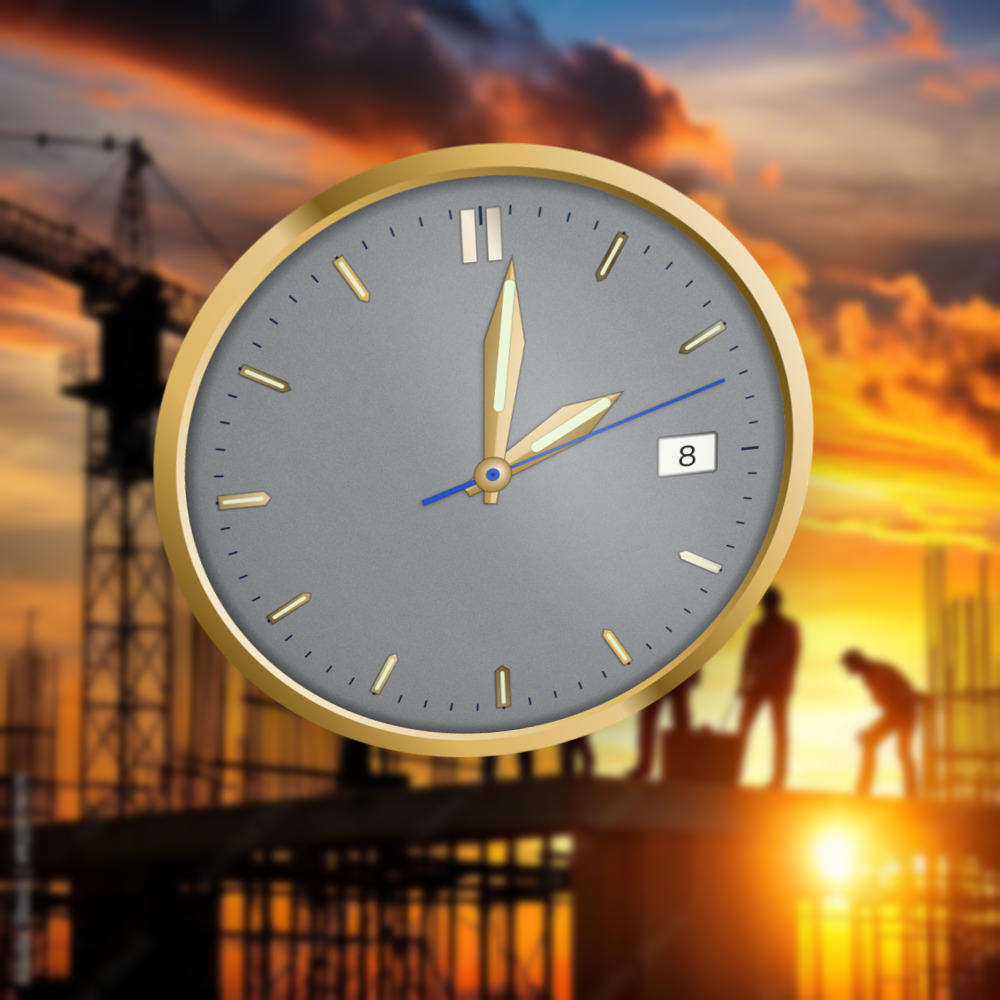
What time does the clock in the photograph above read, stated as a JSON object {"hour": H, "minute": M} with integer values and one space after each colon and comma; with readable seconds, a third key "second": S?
{"hour": 2, "minute": 1, "second": 12}
